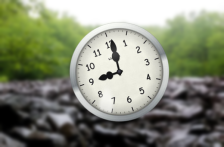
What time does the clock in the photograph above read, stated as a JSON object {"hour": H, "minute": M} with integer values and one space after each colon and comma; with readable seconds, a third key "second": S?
{"hour": 9, "minute": 1}
